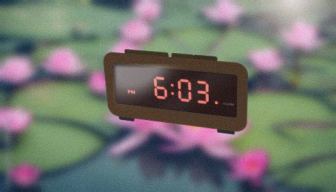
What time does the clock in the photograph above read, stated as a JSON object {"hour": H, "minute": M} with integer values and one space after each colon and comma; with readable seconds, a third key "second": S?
{"hour": 6, "minute": 3}
